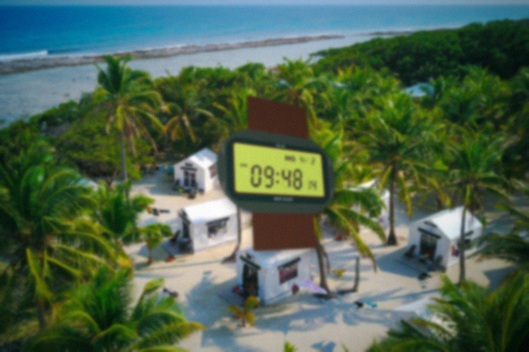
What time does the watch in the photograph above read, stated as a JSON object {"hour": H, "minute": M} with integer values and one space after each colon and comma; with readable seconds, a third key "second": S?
{"hour": 9, "minute": 48}
